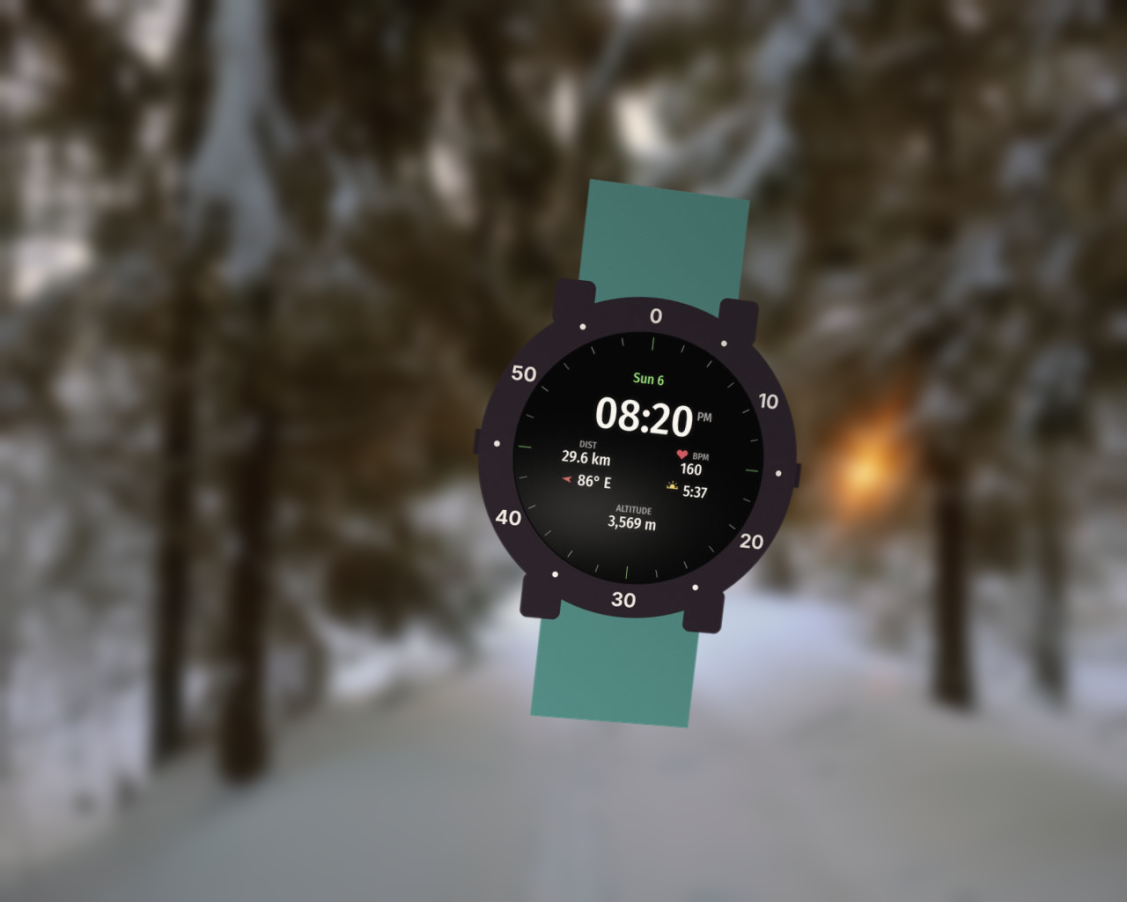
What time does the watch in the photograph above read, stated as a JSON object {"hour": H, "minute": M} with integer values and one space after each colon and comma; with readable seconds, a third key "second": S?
{"hour": 8, "minute": 20}
